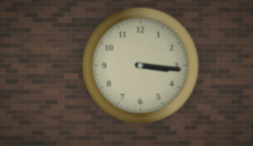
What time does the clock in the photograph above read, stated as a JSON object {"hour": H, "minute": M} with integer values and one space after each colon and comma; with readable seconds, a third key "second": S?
{"hour": 3, "minute": 16}
